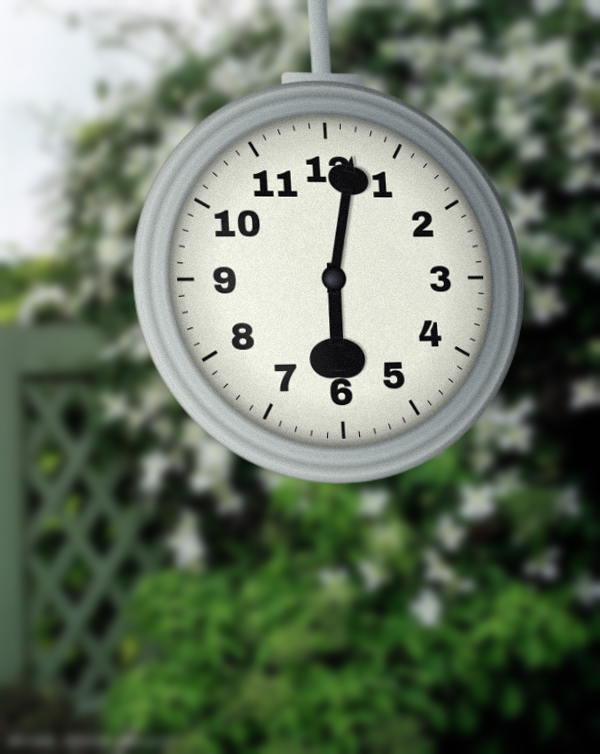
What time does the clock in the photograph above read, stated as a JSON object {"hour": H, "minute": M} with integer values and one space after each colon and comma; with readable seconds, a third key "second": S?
{"hour": 6, "minute": 2}
